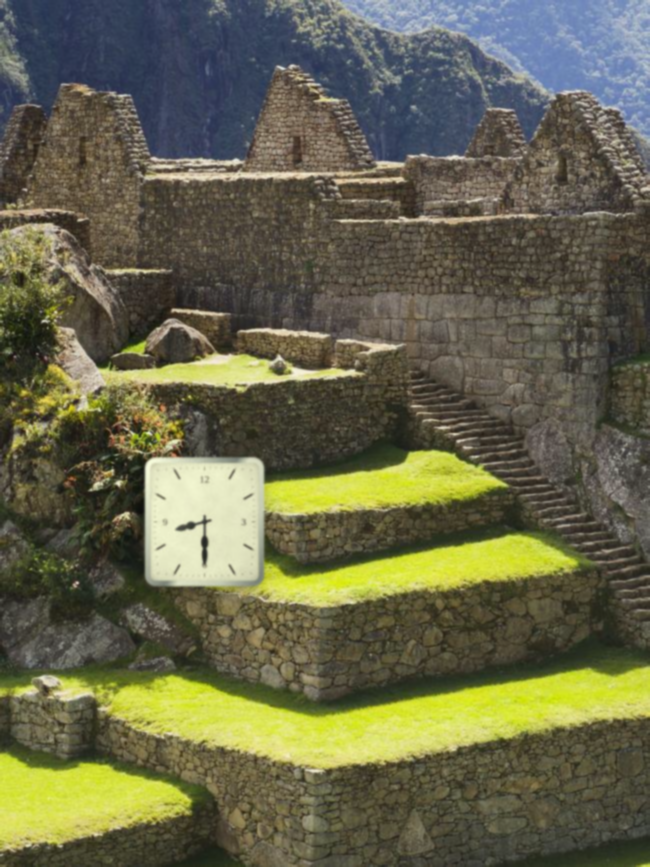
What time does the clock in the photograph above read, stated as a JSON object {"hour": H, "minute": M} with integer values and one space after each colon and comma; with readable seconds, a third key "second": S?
{"hour": 8, "minute": 30}
